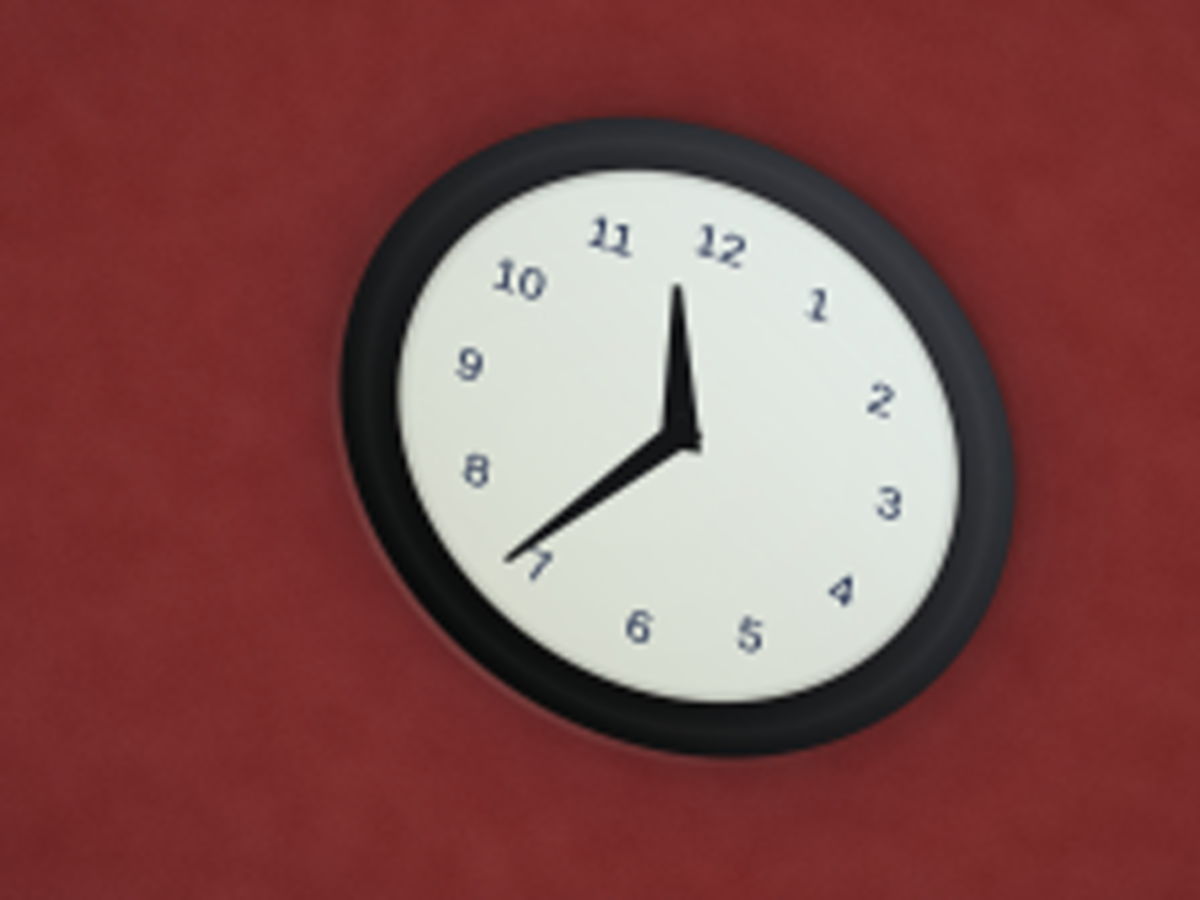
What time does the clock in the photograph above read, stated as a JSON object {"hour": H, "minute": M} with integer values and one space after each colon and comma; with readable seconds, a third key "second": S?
{"hour": 11, "minute": 36}
